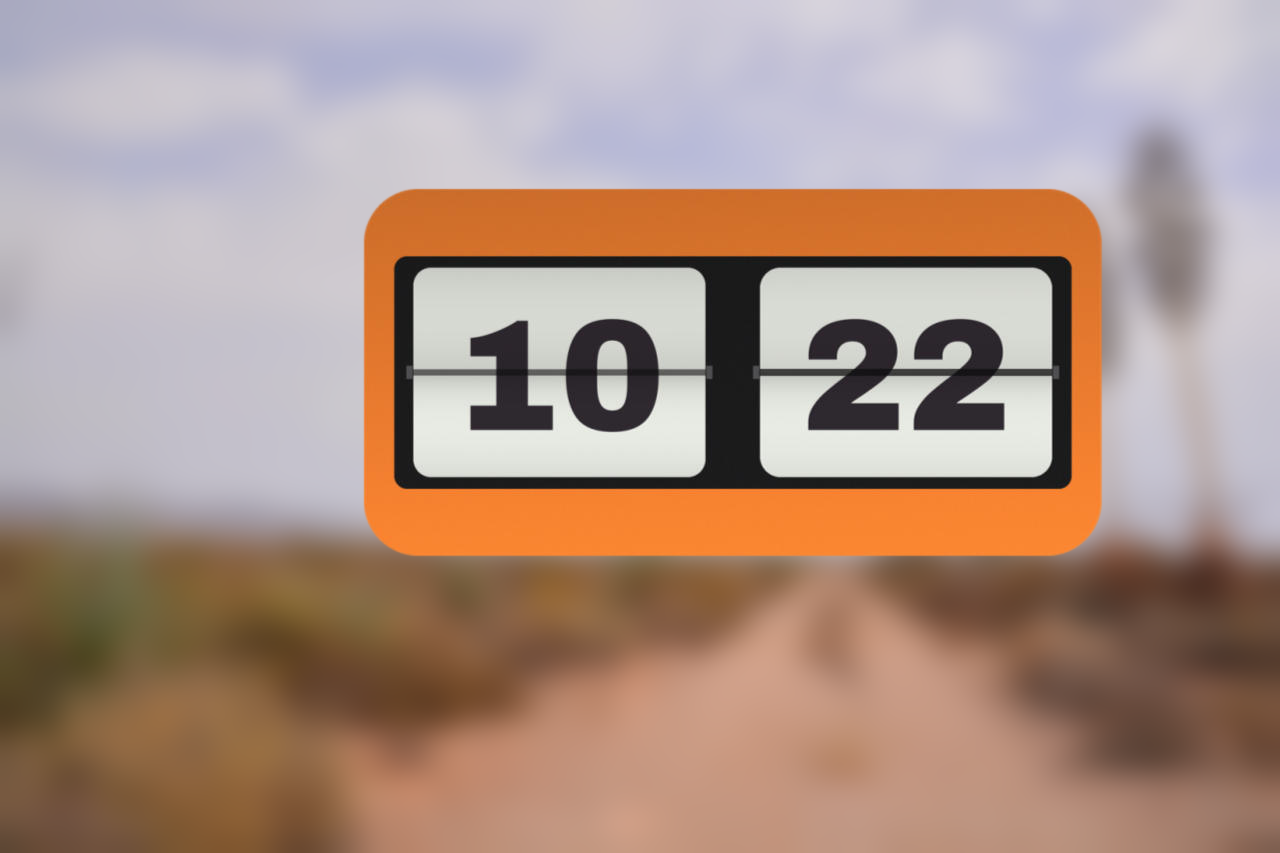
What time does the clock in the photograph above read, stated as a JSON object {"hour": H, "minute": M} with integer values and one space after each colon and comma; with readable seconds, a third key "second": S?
{"hour": 10, "minute": 22}
